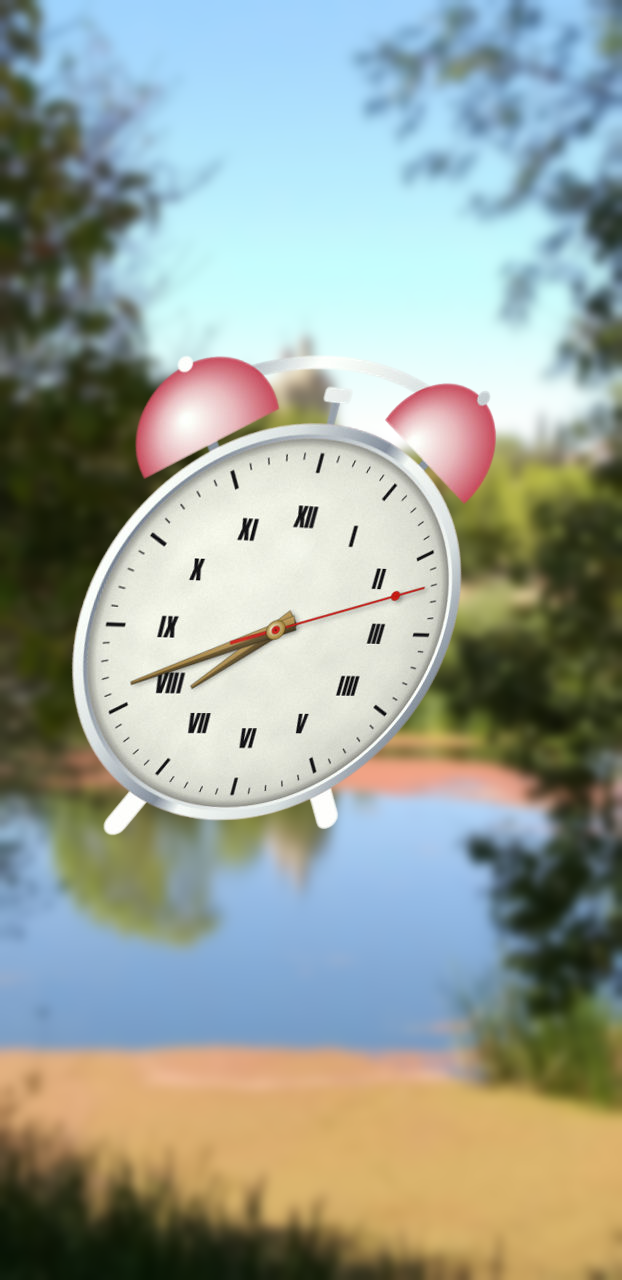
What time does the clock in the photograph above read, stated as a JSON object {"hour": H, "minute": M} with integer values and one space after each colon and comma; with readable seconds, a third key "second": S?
{"hour": 7, "minute": 41, "second": 12}
